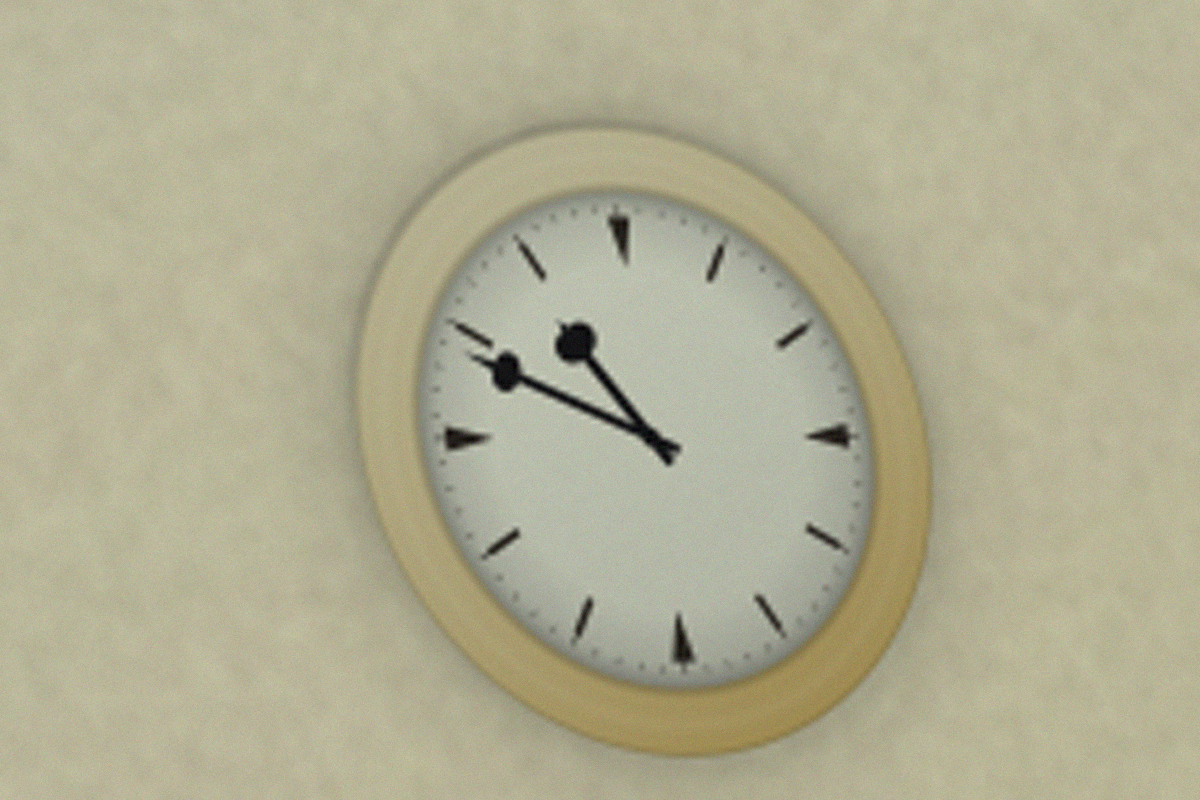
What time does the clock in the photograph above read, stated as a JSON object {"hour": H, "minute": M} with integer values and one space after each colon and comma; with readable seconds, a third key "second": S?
{"hour": 10, "minute": 49}
